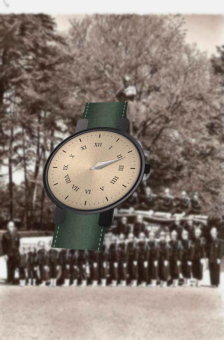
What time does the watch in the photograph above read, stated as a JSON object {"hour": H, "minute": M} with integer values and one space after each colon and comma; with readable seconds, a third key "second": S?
{"hour": 2, "minute": 11}
